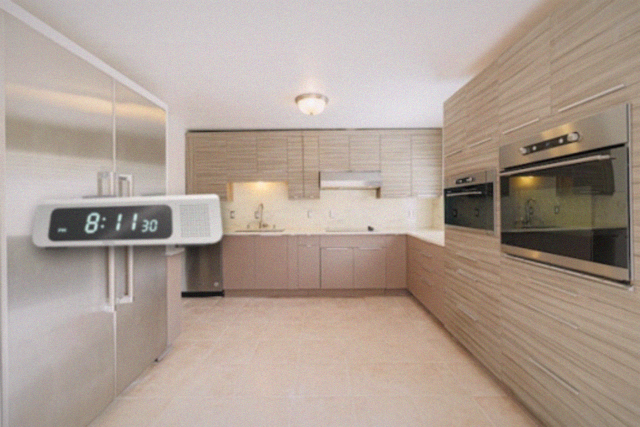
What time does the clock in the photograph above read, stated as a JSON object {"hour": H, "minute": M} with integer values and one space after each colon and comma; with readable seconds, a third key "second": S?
{"hour": 8, "minute": 11, "second": 30}
